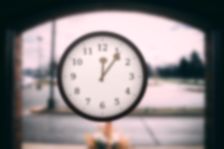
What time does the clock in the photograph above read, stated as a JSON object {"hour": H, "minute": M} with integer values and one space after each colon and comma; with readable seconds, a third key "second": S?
{"hour": 12, "minute": 6}
